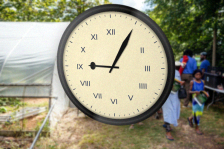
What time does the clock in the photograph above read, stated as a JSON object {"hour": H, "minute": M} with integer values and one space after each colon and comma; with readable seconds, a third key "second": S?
{"hour": 9, "minute": 5}
